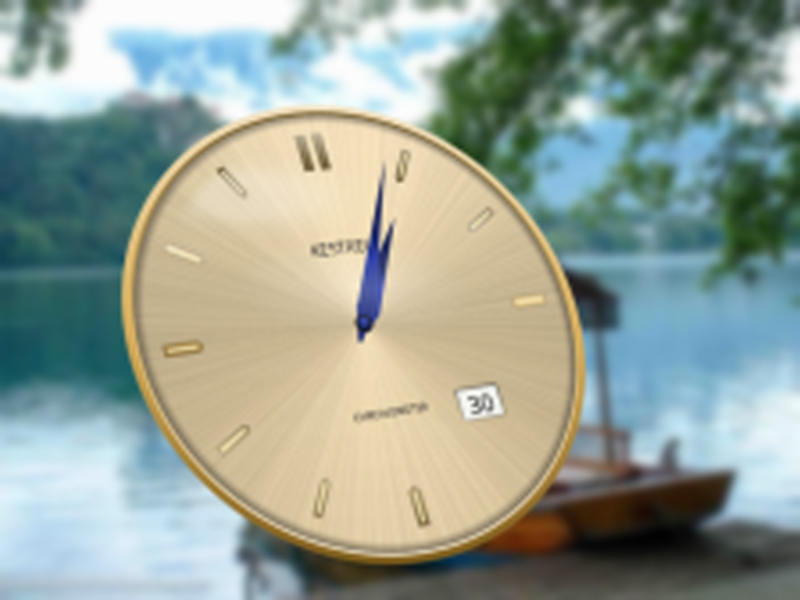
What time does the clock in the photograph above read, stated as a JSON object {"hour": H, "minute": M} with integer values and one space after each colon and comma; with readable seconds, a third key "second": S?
{"hour": 1, "minute": 4}
